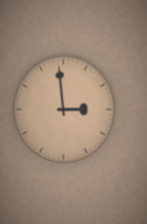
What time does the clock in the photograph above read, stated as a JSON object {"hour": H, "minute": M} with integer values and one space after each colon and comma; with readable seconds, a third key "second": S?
{"hour": 2, "minute": 59}
